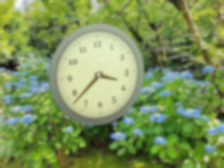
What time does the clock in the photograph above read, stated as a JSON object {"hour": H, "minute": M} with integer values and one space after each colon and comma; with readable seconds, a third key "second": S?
{"hour": 3, "minute": 38}
